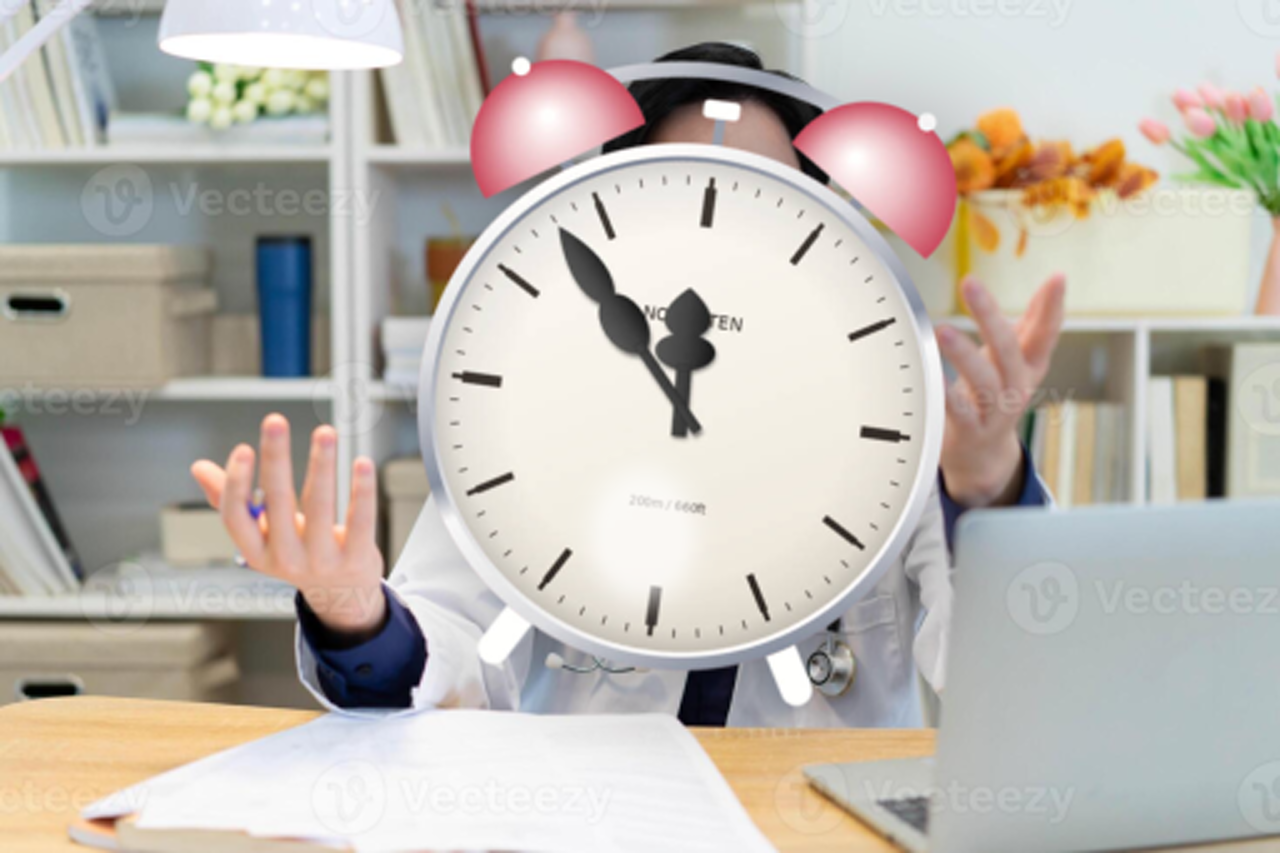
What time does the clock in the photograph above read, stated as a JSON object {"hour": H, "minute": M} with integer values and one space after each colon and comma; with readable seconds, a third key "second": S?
{"hour": 11, "minute": 53}
